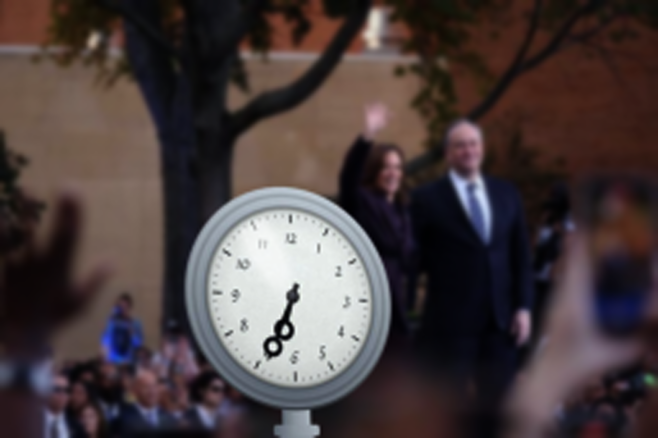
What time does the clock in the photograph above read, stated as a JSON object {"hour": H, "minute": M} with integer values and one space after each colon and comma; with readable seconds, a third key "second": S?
{"hour": 6, "minute": 34}
